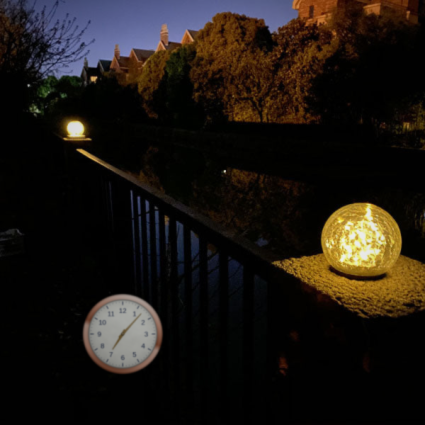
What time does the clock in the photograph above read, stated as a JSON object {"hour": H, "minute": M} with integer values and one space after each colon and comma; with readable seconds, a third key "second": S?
{"hour": 7, "minute": 7}
